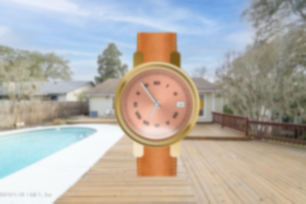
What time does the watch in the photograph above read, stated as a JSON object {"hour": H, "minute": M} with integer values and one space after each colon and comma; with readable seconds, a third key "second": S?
{"hour": 6, "minute": 54}
